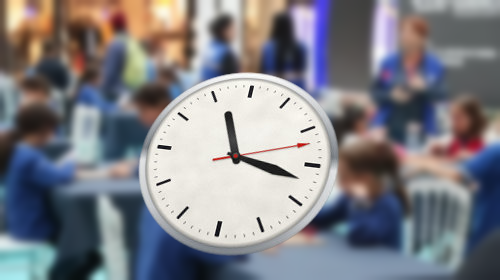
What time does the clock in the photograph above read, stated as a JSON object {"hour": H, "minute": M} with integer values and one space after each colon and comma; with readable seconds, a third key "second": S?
{"hour": 11, "minute": 17, "second": 12}
